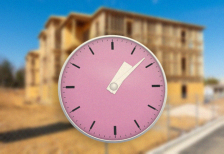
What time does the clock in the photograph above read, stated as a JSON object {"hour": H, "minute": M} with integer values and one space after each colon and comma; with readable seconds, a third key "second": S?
{"hour": 1, "minute": 8}
